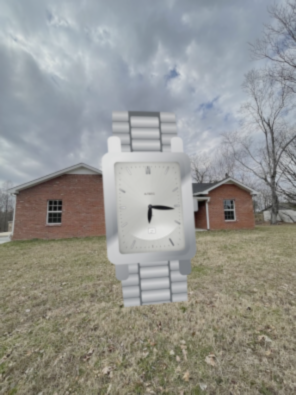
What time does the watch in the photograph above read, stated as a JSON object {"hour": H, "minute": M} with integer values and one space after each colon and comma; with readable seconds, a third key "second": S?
{"hour": 6, "minute": 16}
